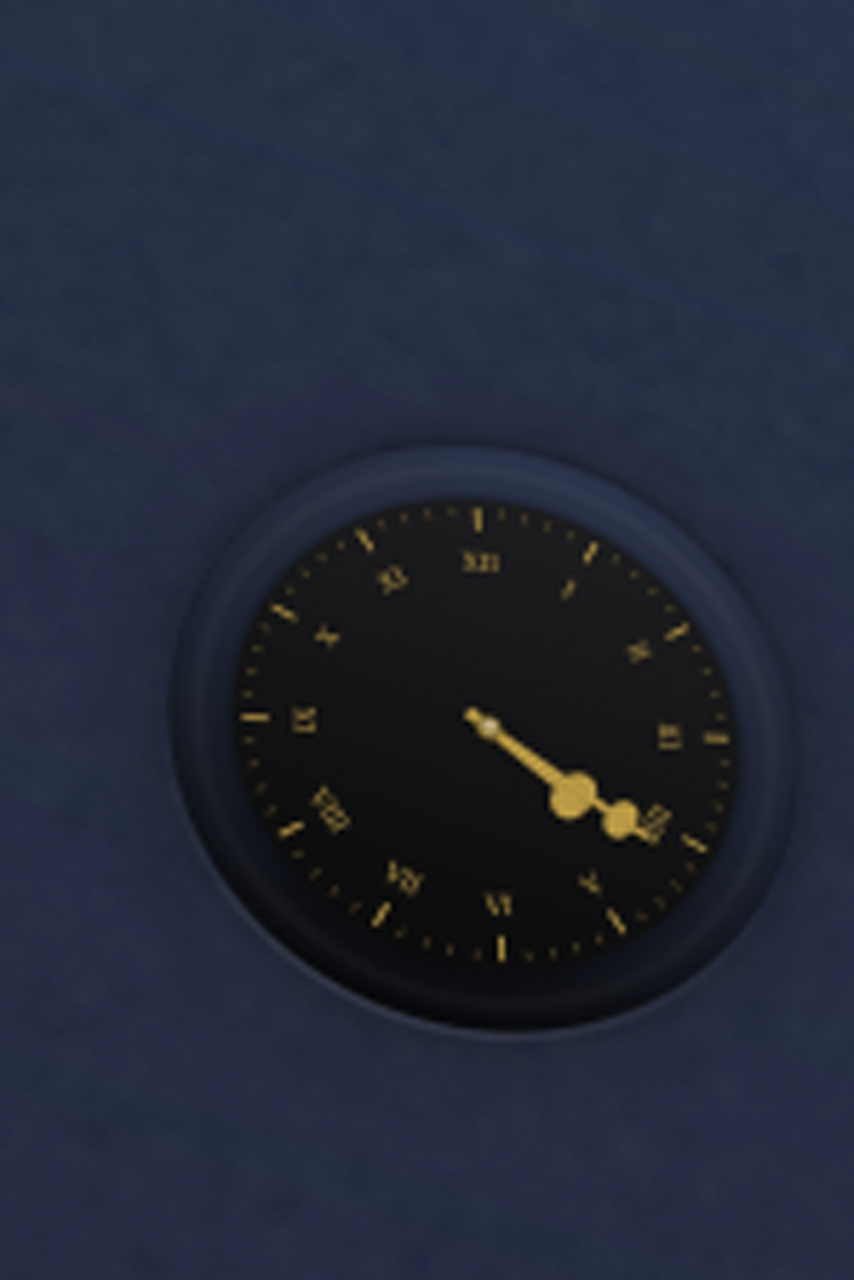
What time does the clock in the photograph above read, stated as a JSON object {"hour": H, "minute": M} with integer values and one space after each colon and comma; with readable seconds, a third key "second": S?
{"hour": 4, "minute": 21}
